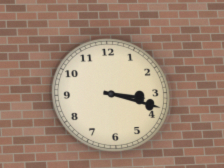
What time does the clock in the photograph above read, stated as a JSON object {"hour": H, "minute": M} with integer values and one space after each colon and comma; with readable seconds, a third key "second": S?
{"hour": 3, "minute": 18}
